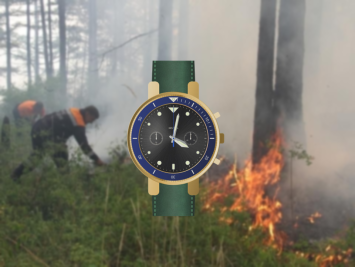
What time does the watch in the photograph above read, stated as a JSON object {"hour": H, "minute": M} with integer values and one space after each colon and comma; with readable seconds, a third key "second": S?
{"hour": 4, "minute": 2}
